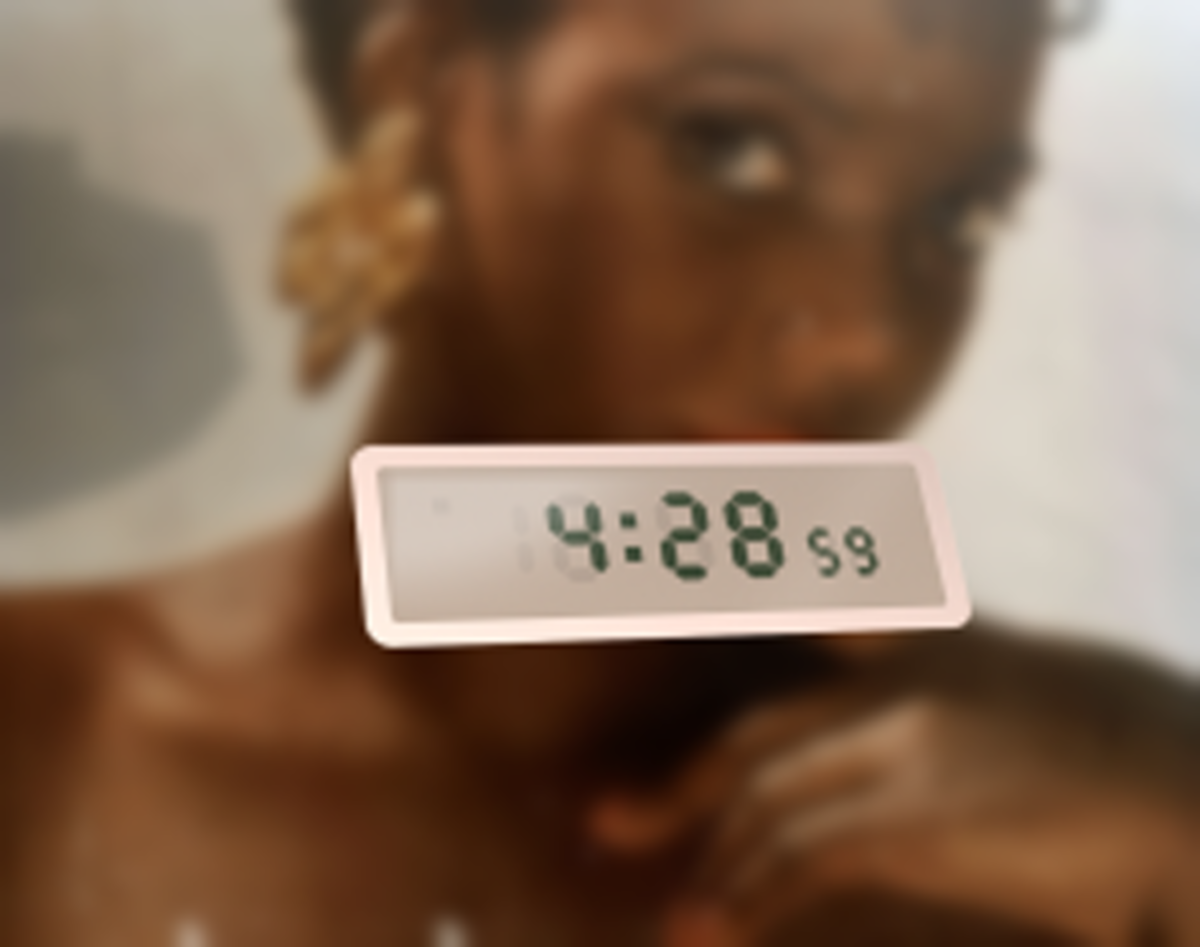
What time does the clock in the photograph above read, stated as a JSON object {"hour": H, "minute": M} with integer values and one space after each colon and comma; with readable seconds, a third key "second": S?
{"hour": 4, "minute": 28, "second": 59}
